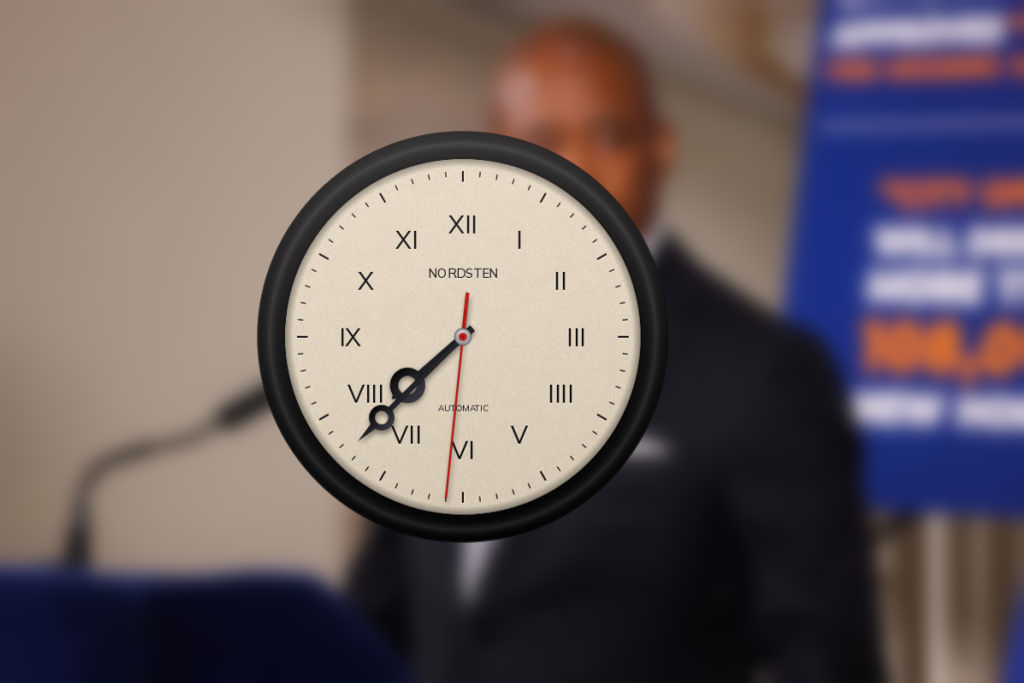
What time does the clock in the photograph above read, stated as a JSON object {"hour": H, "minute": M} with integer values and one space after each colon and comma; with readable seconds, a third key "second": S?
{"hour": 7, "minute": 37, "second": 31}
